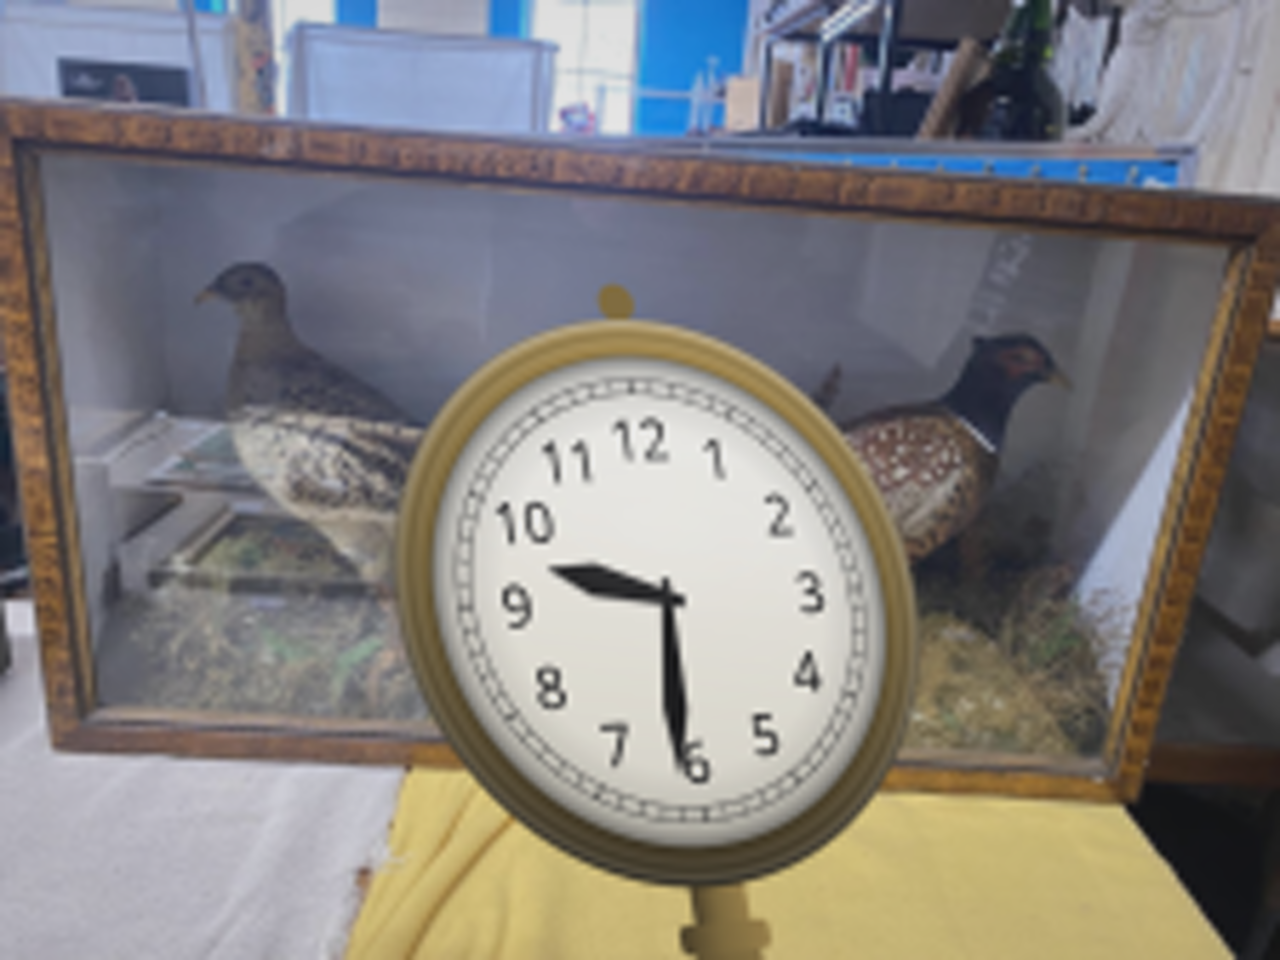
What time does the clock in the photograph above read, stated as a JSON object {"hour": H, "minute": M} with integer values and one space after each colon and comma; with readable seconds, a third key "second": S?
{"hour": 9, "minute": 31}
